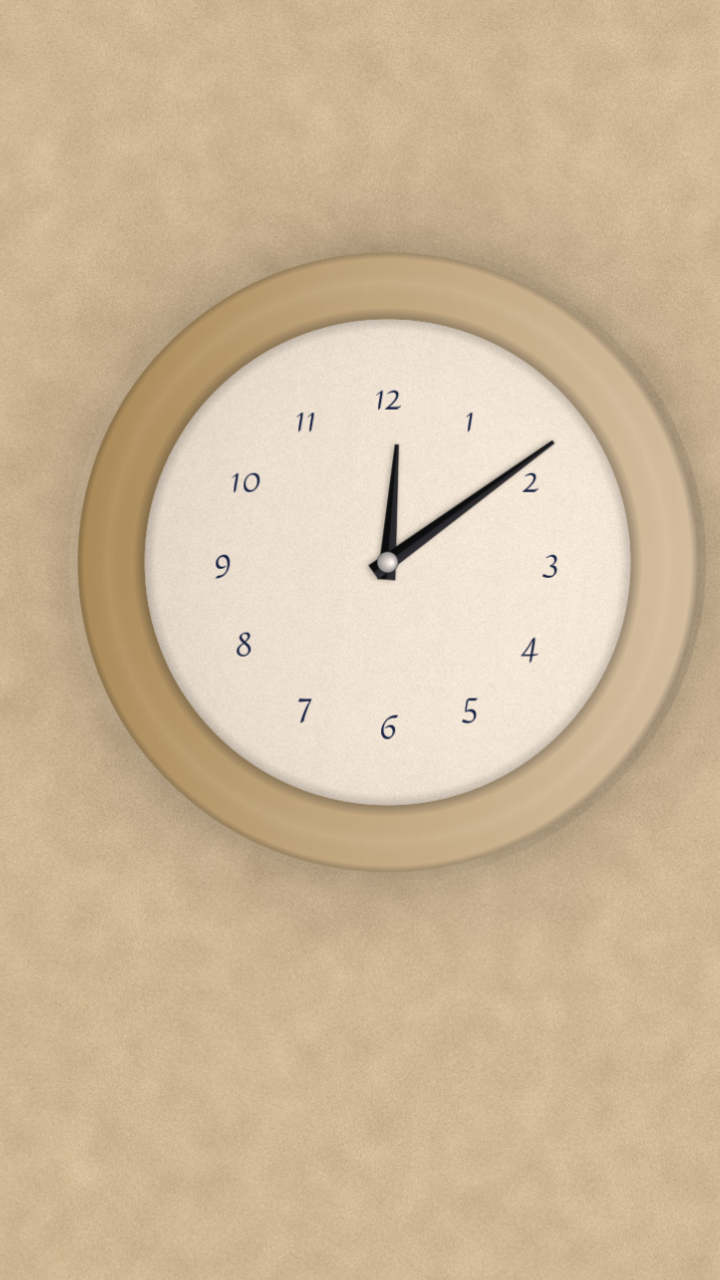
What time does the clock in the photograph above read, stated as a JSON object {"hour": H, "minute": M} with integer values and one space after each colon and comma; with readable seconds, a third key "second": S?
{"hour": 12, "minute": 9}
